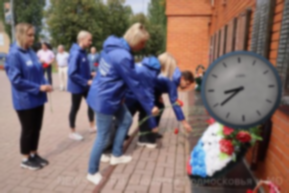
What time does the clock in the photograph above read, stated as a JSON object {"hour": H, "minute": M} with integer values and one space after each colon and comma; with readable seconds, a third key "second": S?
{"hour": 8, "minute": 39}
